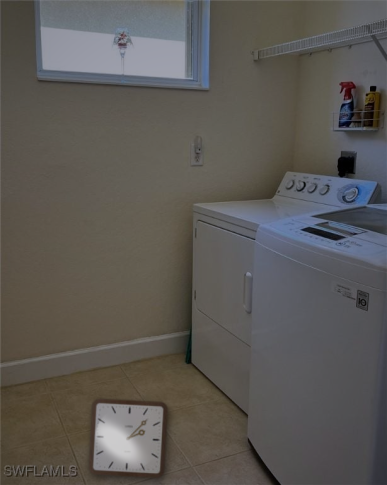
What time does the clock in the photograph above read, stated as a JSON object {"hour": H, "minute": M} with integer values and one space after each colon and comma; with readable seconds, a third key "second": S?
{"hour": 2, "minute": 7}
